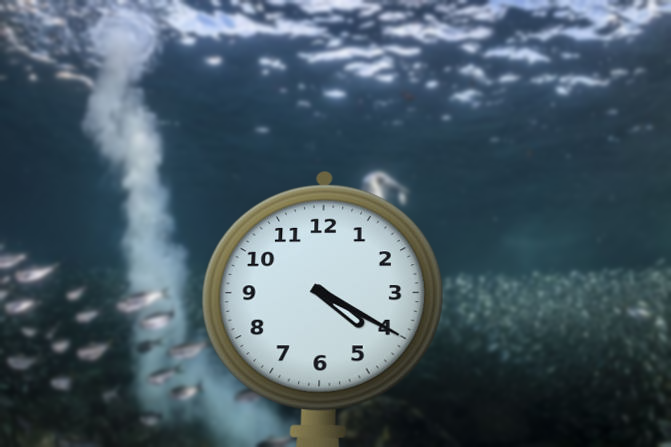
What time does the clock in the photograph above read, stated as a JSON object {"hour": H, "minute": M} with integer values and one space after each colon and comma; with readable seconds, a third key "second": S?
{"hour": 4, "minute": 20}
